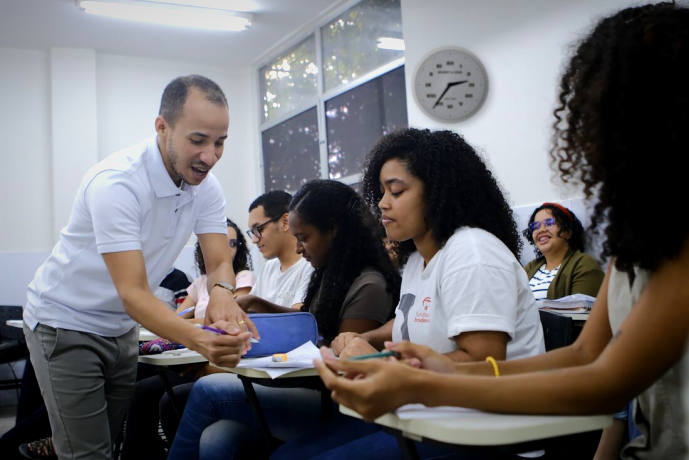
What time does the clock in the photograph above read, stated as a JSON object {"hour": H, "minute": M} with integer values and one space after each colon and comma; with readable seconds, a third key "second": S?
{"hour": 2, "minute": 36}
